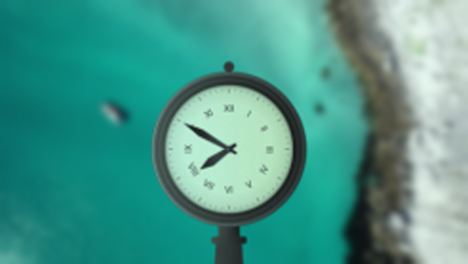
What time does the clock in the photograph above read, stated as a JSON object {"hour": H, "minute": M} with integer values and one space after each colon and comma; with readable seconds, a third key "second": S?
{"hour": 7, "minute": 50}
